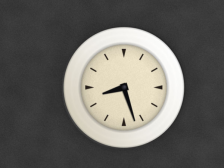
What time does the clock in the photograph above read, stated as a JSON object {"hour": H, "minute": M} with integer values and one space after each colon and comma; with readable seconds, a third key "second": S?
{"hour": 8, "minute": 27}
